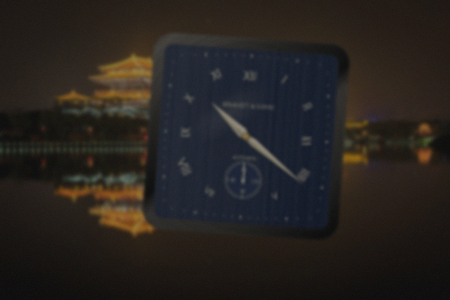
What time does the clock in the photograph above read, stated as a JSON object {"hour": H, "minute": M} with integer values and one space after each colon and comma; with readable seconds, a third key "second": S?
{"hour": 10, "minute": 21}
